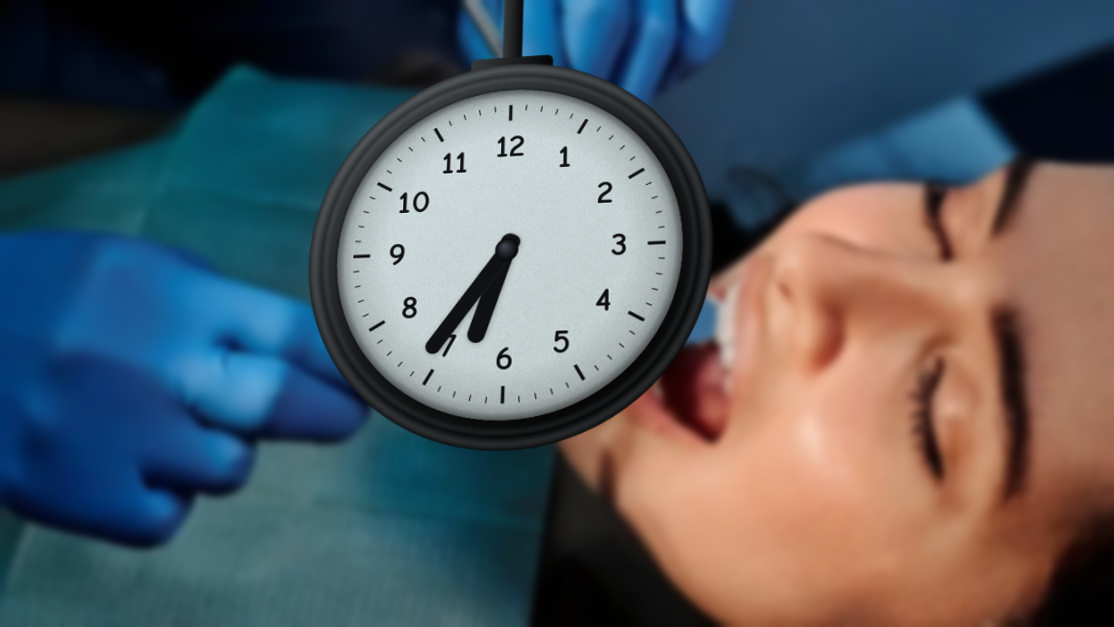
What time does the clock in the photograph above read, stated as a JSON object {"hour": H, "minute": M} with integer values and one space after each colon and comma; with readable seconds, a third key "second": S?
{"hour": 6, "minute": 36}
